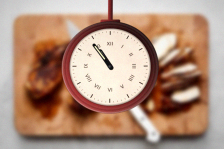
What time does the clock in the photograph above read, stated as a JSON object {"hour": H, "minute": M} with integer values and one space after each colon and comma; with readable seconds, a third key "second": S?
{"hour": 10, "minute": 54}
